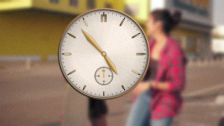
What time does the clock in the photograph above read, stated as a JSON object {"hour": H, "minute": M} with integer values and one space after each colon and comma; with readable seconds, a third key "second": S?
{"hour": 4, "minute": 53}
